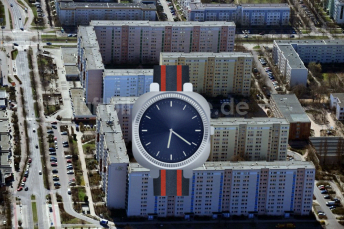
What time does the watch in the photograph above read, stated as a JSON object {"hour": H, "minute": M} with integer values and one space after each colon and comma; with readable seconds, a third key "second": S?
{"hour": 6, "minute": 21}
